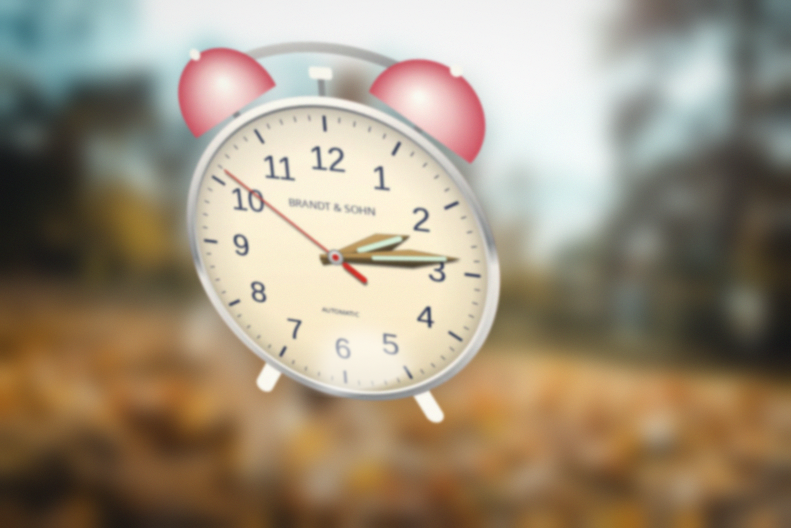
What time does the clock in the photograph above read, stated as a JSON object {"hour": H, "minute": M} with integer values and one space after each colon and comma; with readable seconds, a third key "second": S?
{"hour": 2, "minute": 13, "second": 51}
